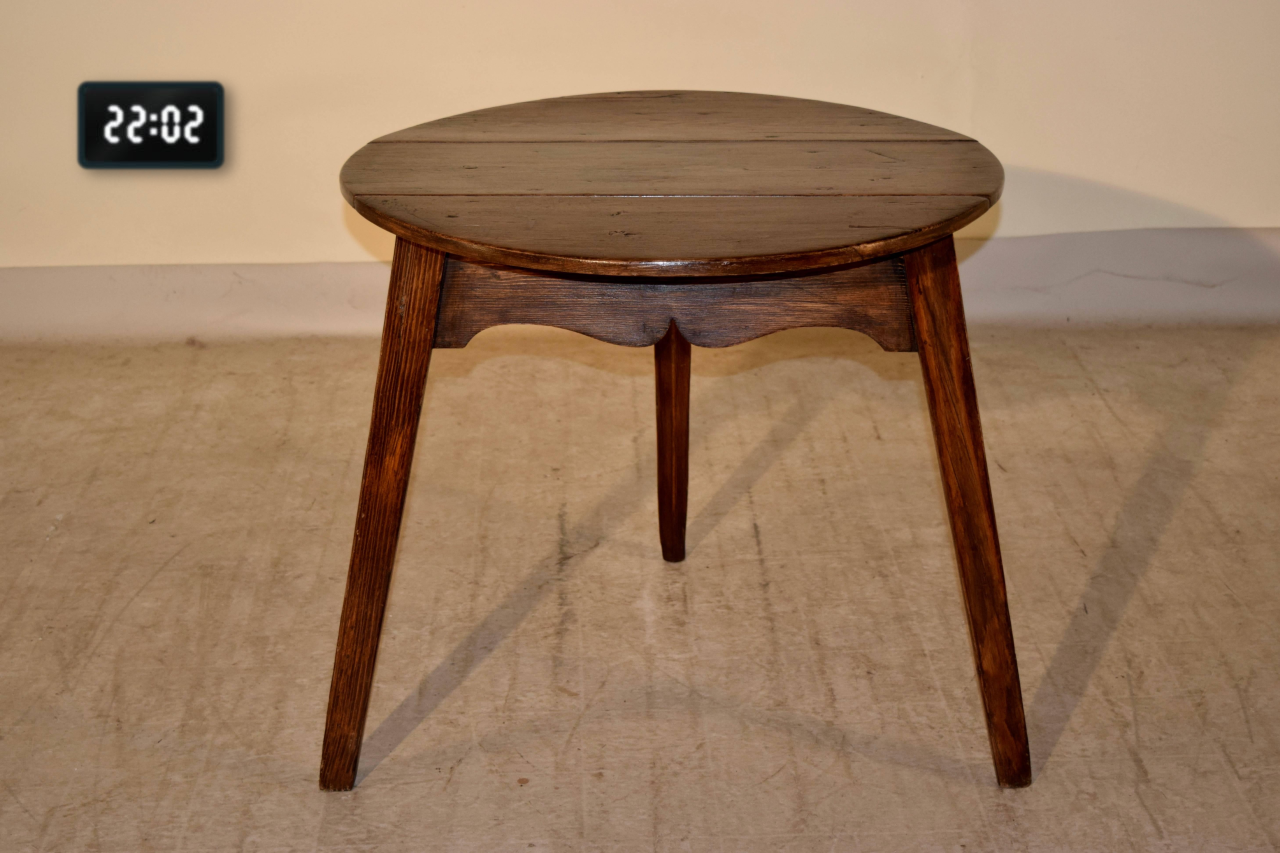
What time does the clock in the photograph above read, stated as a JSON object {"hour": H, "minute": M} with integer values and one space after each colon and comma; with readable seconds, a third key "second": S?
{"hour": 22, "minute": 2}
